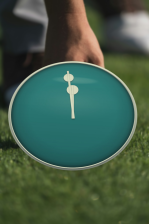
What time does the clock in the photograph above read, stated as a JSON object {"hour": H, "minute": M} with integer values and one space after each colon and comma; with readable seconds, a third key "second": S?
{"hour": 11, "minute": 59}
